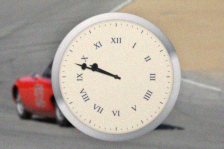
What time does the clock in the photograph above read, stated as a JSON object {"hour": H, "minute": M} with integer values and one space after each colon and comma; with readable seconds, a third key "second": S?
{"hour": 9, "minute": 48}
